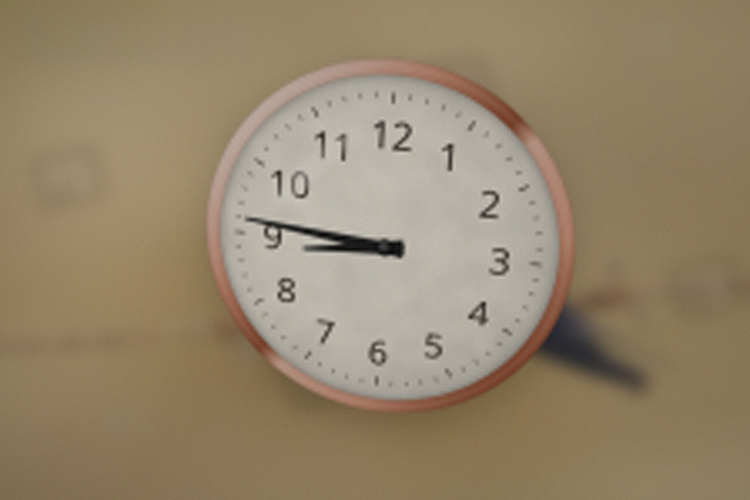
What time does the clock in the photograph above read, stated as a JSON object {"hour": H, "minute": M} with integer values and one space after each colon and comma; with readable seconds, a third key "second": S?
{"hour": 8, "minute": 46}
